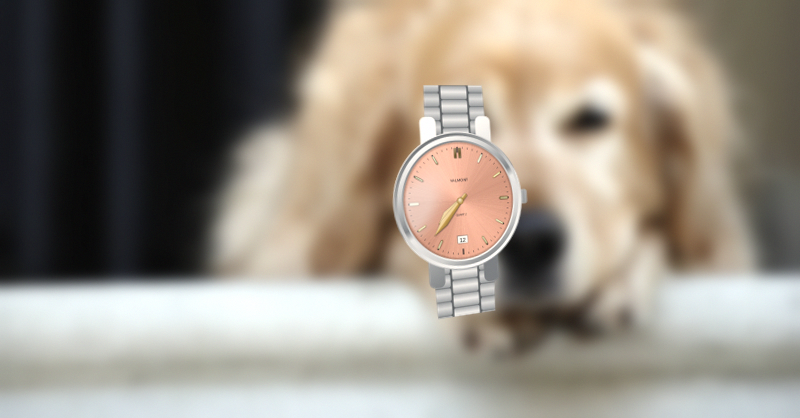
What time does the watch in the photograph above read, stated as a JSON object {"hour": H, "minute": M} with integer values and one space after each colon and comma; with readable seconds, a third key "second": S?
{"hour": 7, "minute": 37}
